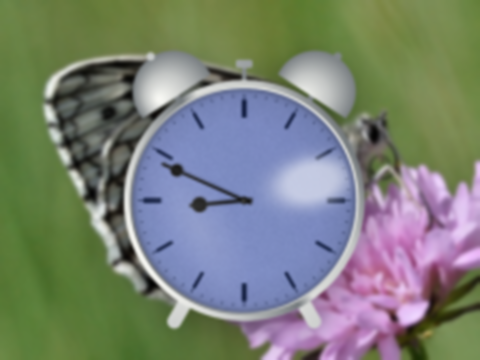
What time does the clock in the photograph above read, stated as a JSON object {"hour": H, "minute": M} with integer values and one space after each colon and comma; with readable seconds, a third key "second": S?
{"hour": 8, "minute": 49}
